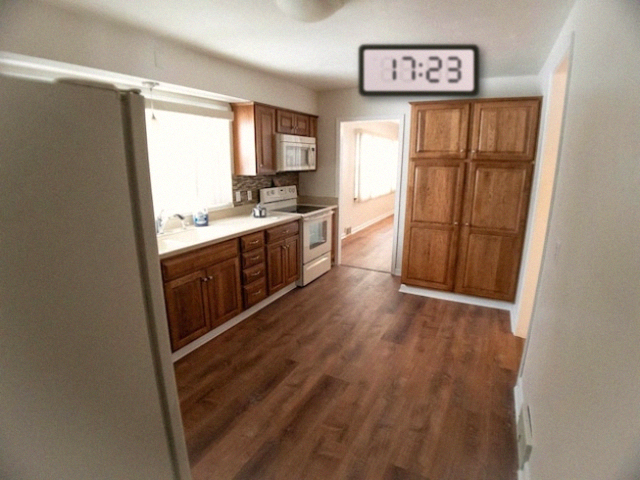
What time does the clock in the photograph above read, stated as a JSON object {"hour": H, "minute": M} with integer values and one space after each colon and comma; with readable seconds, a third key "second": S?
{"hour": 17, "minute": 23}
